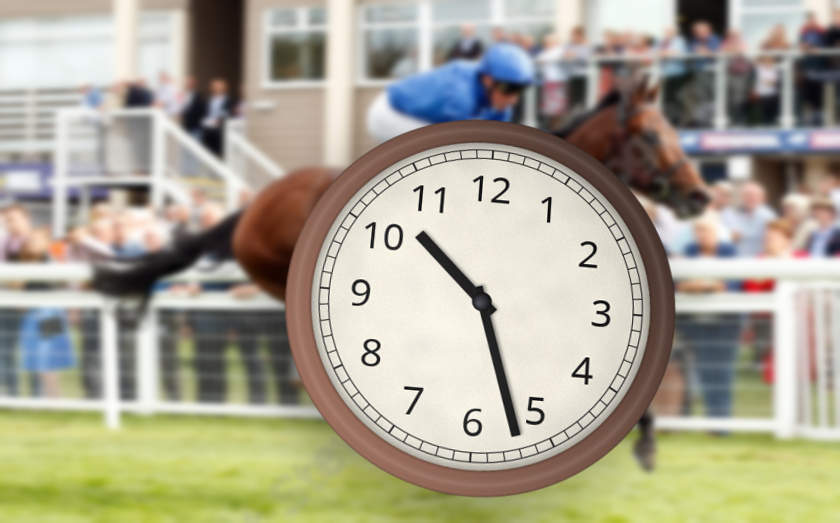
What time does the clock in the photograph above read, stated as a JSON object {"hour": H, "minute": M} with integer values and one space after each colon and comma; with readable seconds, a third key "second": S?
{"hour": 10, "minute": 27}
